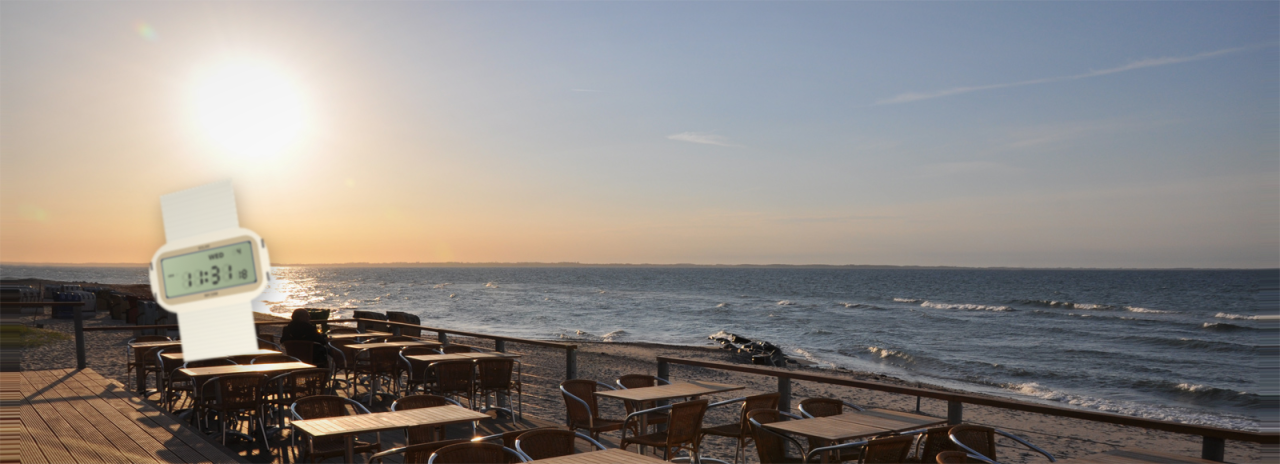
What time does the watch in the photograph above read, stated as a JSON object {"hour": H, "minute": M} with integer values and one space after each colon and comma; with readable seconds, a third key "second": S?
{"hour": 11, "minute": 31}
